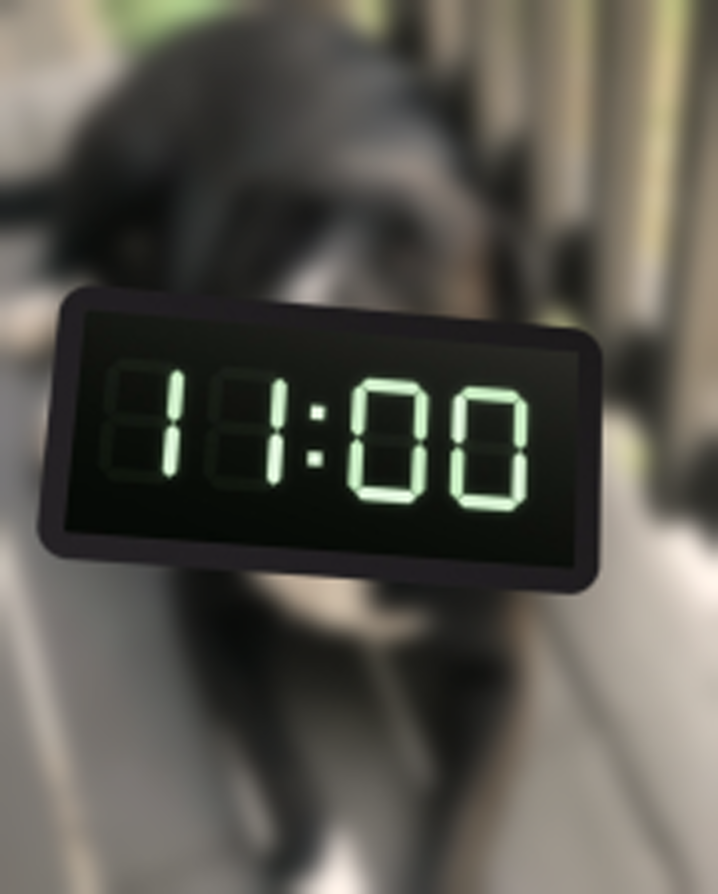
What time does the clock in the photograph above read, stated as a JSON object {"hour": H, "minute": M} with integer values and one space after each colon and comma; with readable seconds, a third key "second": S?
{"hour": 11, "minute": 0}
